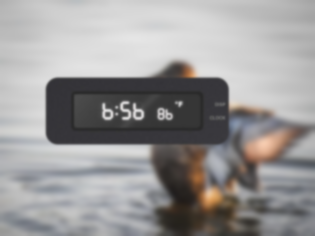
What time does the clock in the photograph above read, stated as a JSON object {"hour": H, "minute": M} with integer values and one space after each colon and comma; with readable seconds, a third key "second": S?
{"hour": 6, "minute": 56}
